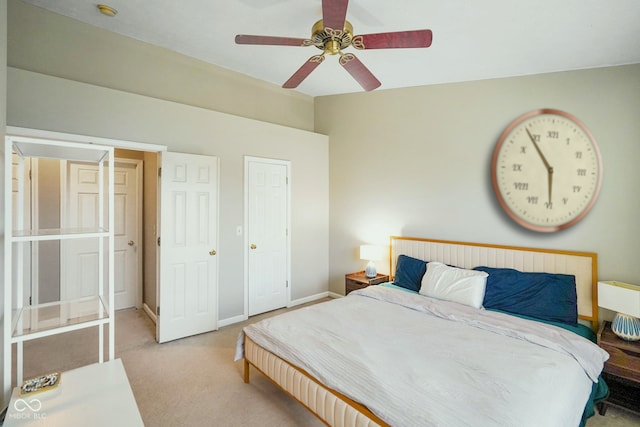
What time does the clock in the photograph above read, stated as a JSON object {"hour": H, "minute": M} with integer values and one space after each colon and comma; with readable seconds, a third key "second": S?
{"hour": 5, "minute": 54}
